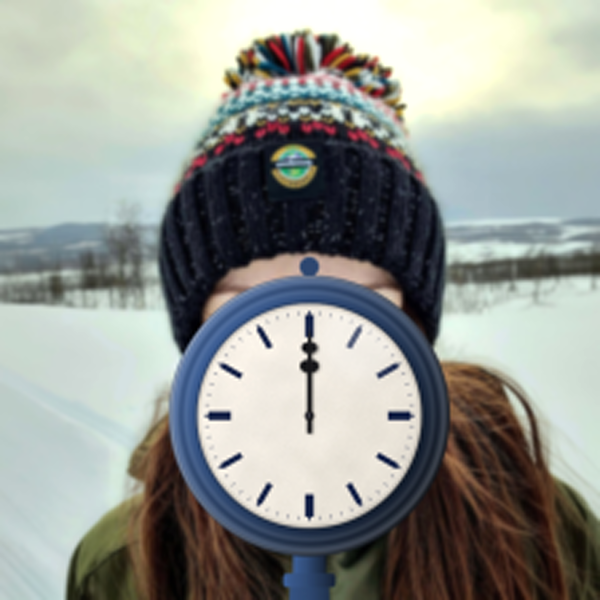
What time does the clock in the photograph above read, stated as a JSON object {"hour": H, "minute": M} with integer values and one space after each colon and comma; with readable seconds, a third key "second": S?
{"hour": 12, "minute": 0}
